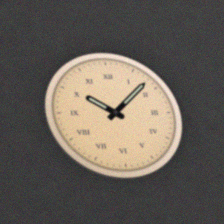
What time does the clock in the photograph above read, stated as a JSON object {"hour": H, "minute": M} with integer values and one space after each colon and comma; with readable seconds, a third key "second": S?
{"hour": 10, "minute": 8}
